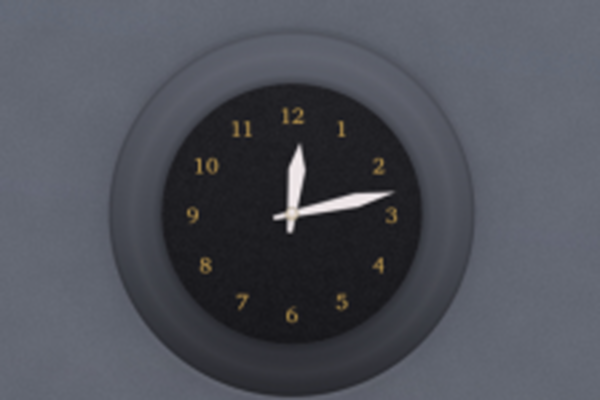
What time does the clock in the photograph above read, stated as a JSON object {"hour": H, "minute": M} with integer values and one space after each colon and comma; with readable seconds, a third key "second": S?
{"hour": 12, "minute": 13}
